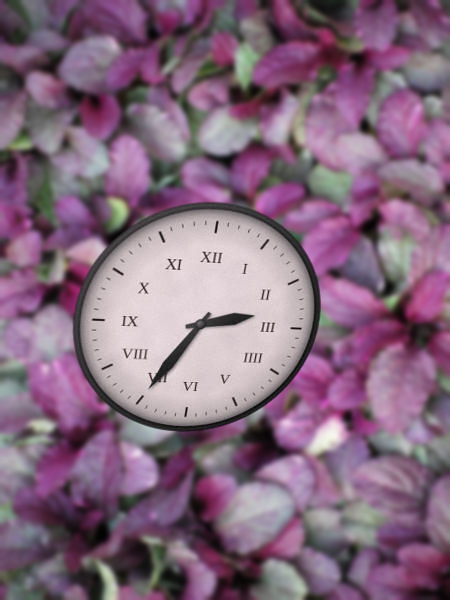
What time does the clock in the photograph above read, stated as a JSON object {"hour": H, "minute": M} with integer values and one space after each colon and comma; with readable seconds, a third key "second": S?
{"hour": 2, "minute": 35}
